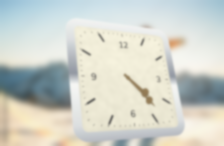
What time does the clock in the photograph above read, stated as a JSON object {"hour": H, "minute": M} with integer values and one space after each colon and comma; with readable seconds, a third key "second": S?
{"hour": 4, "minute": 23}
